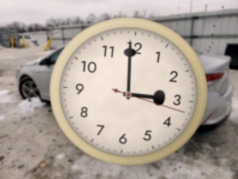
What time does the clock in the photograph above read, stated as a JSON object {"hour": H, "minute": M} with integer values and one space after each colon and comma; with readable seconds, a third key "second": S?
{"hour": 2, "minute": 59, "second": 17}
